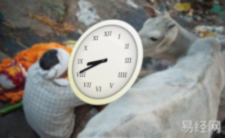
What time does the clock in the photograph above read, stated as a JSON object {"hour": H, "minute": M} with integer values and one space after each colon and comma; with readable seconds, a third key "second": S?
{"hour": 8, "minute": 41}
